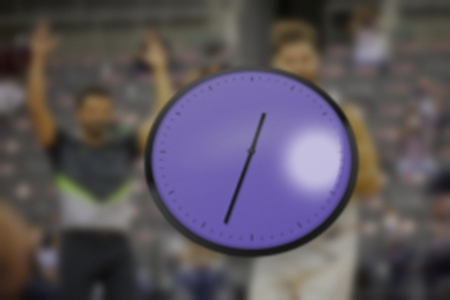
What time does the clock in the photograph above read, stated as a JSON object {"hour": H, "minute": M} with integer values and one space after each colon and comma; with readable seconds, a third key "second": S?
{"hour": 12, "minute": 33}
